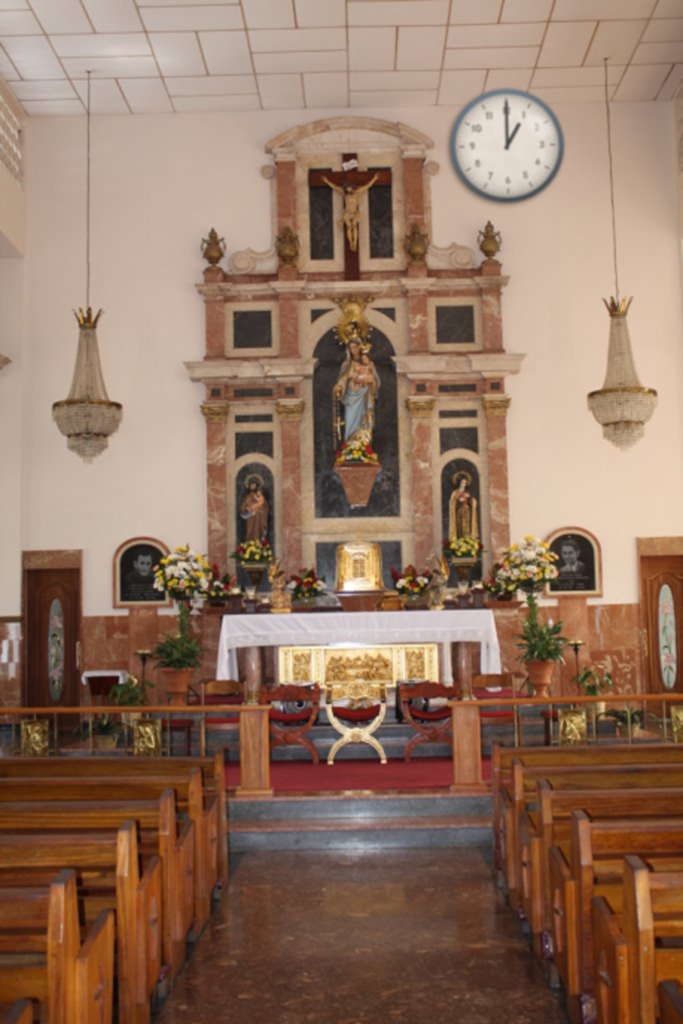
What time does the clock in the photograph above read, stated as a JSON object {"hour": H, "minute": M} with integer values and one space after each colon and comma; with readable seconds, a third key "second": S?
{"hour": 1, "minute": 0}
